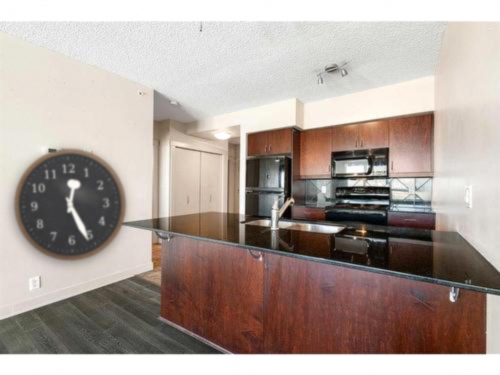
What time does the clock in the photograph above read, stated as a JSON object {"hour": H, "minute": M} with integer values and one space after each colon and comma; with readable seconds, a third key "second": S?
{"hour": 12, "minute": 26}
